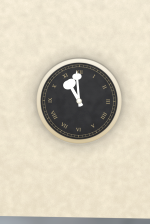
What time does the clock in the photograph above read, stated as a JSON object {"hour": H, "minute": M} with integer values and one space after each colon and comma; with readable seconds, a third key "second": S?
{"hour": 10, "minute": 59}
